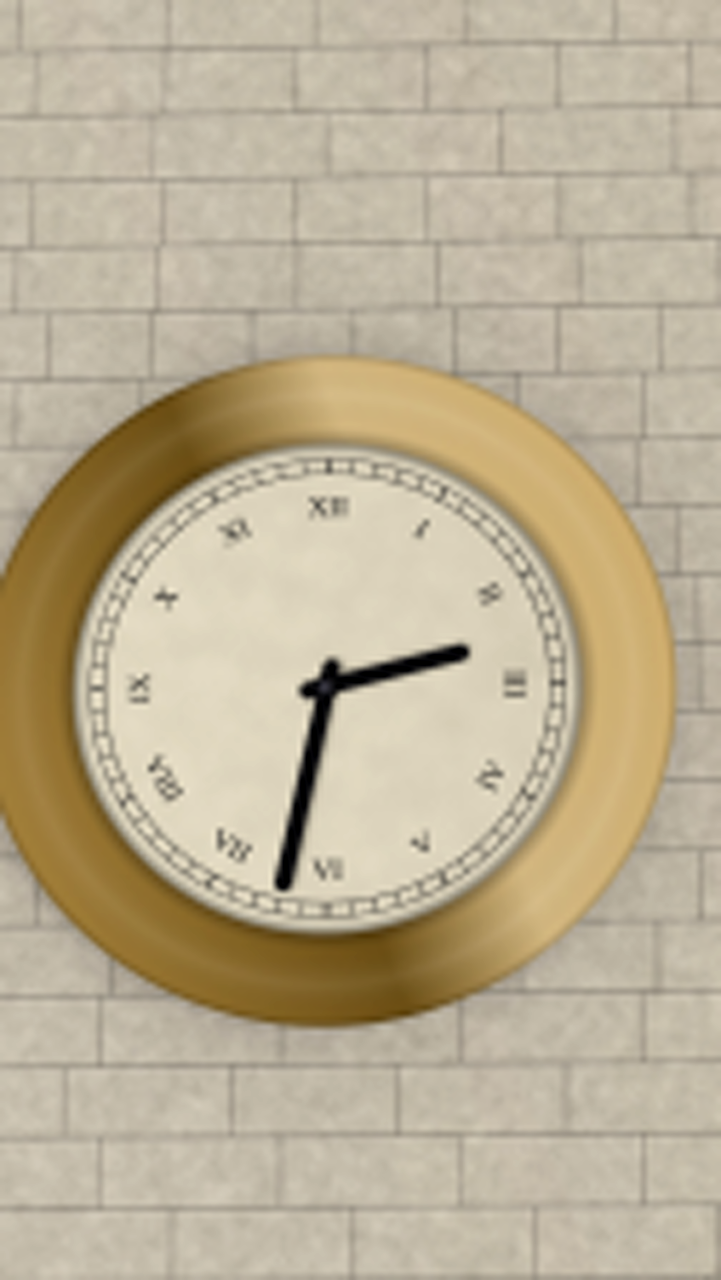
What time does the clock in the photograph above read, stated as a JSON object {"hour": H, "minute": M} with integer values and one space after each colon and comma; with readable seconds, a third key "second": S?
{"hour": 2, "minute": 32}
